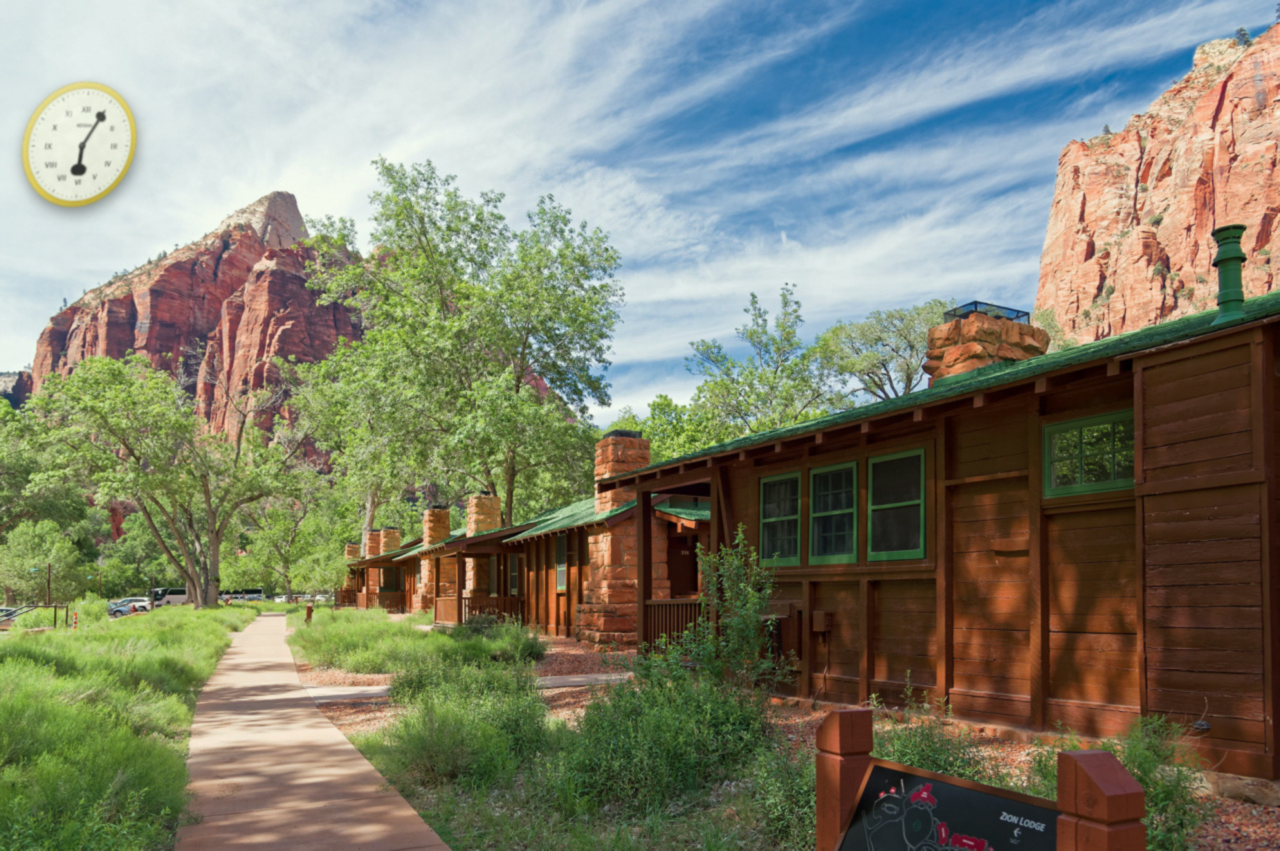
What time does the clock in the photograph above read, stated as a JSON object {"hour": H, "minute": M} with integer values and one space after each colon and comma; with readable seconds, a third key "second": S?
{"hour": 6, "minute": 5}
